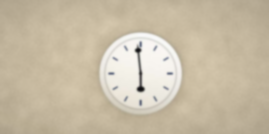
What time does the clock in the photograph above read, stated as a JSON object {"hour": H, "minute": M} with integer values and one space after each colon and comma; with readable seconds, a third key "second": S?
{"hour": 5, "minute": 59}
